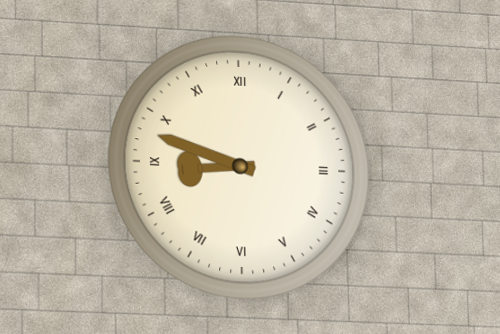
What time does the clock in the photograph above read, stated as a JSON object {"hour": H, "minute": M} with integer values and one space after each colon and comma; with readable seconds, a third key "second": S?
{"hour": 8, "minute": 48}
